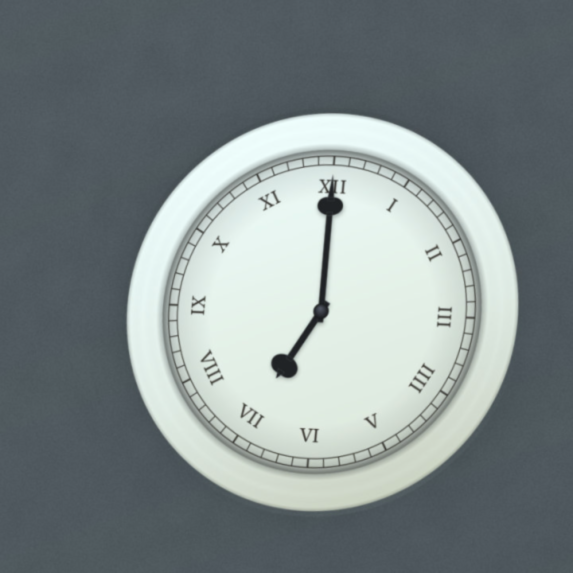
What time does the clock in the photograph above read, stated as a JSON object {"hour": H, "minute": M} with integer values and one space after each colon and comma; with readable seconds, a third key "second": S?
{"hour": 7, "minute": 0}
